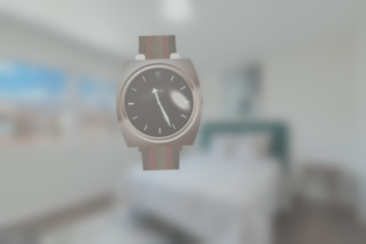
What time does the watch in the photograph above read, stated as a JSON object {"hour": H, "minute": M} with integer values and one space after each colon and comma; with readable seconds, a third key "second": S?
{"hour": 11, "minute": 26}
